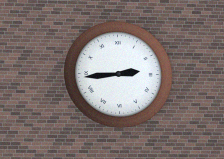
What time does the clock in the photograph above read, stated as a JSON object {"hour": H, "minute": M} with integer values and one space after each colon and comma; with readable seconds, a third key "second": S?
{"hour": 2, "minute": 44}
